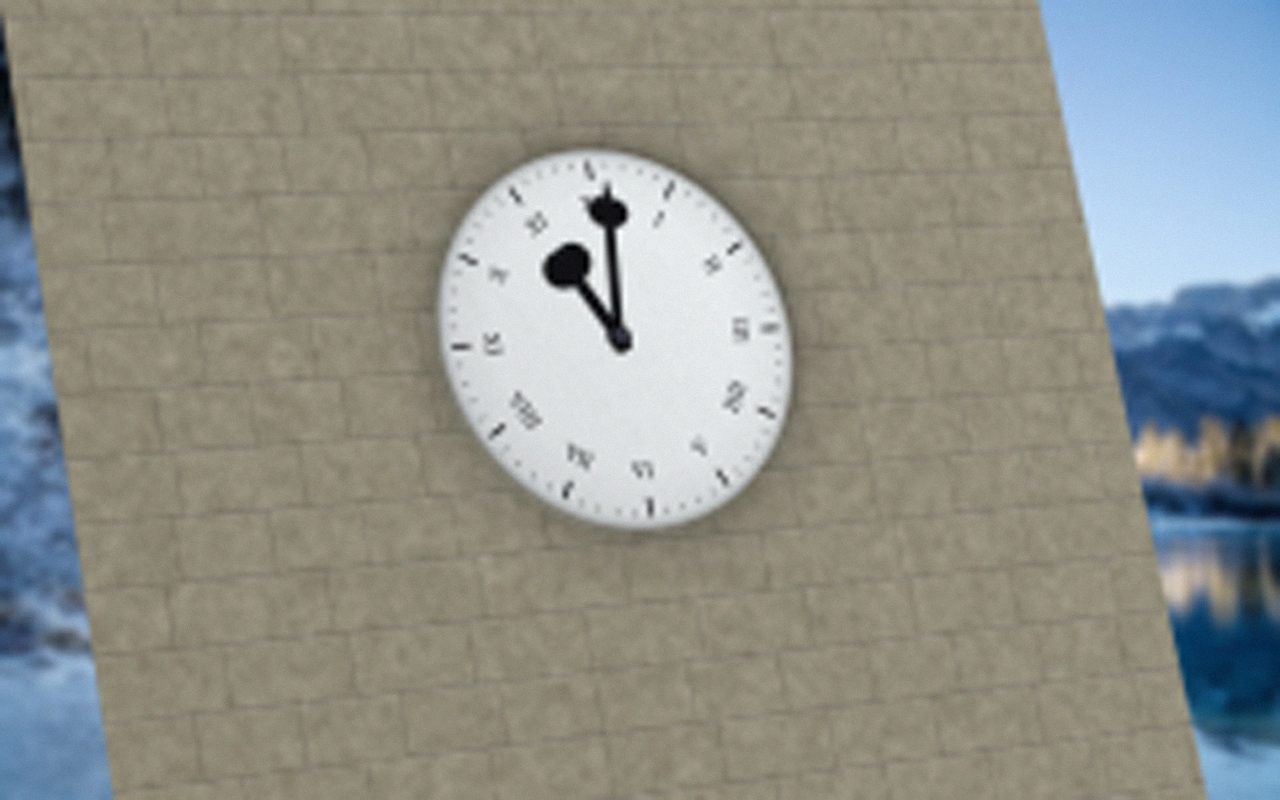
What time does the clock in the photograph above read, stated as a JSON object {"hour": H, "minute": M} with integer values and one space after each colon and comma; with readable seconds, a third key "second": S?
{"hour": 11, "minute": 1}
